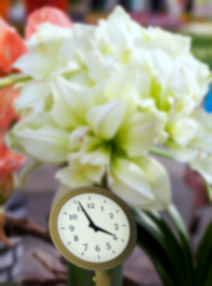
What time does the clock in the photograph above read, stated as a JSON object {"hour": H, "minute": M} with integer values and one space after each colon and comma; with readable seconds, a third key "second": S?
{"hour": 3, "minute": 56}
